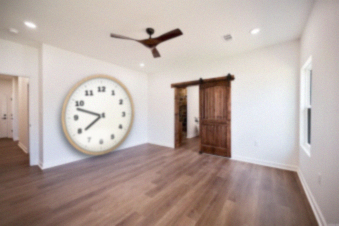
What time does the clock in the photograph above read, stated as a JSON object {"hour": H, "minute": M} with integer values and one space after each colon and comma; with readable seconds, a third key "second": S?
{"hour": 7, "minute": 48}
